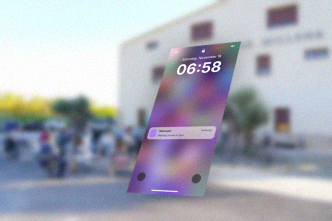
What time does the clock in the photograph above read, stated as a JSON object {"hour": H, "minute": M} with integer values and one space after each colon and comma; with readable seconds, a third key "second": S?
{"hour": 6, "minute": 58}
